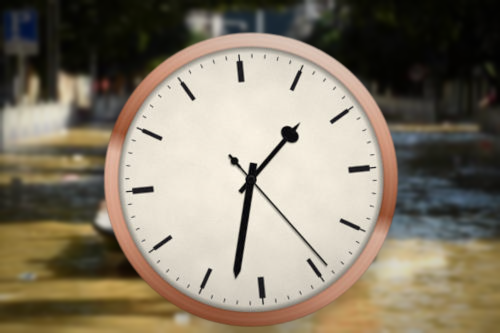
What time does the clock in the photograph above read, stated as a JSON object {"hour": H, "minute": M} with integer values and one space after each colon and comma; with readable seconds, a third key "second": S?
{"hour": 1, "minute": 32, "second": 24}
